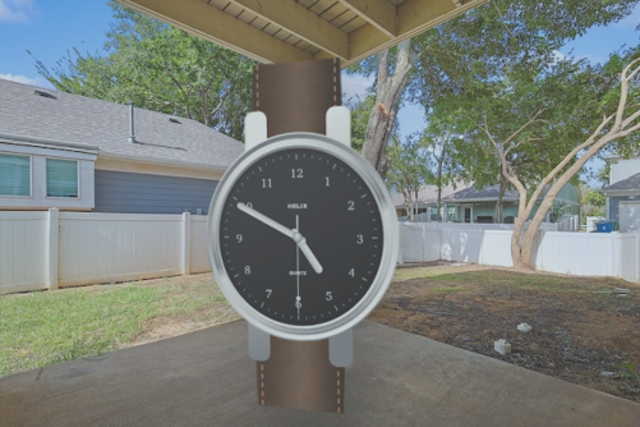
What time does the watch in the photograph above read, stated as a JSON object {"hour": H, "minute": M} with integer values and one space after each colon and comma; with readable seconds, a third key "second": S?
{"hour": 4, "minute": 49, "second": 30}
